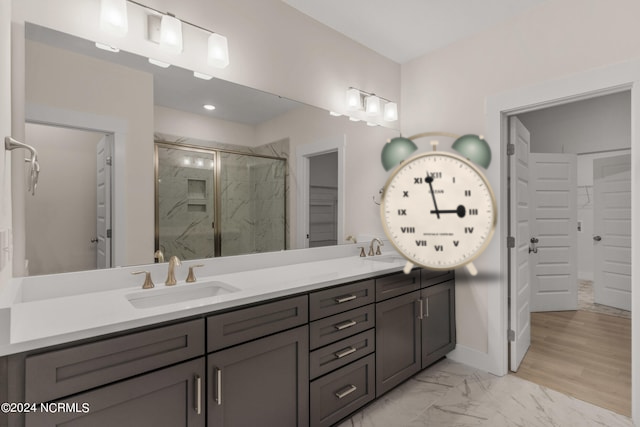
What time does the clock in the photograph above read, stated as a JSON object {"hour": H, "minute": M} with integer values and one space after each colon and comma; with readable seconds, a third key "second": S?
{"hour": 2, "minute": 58}
